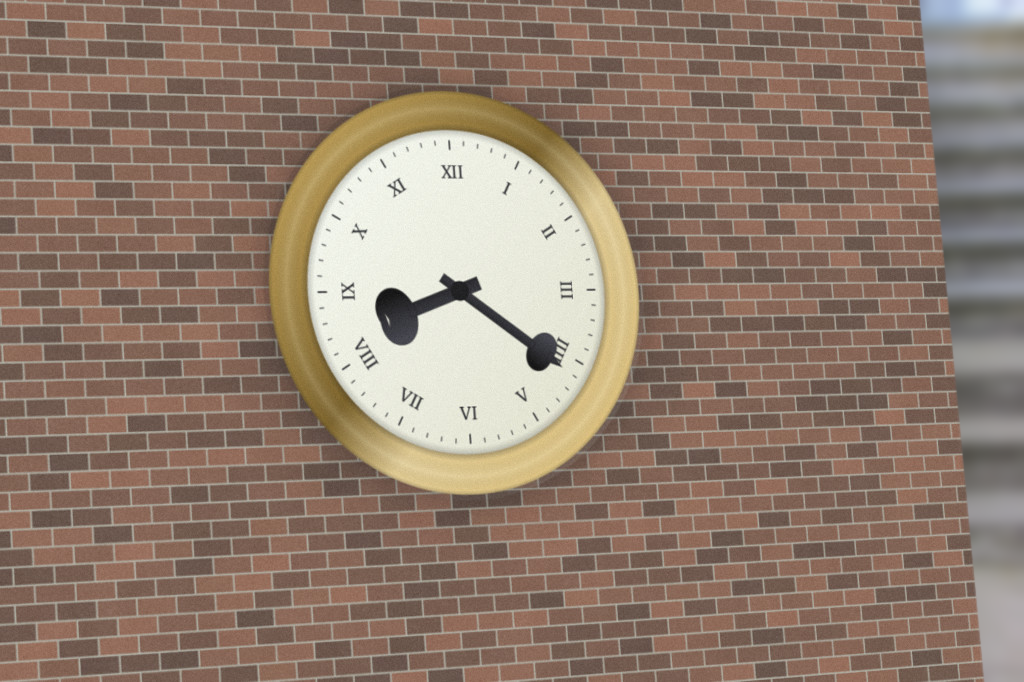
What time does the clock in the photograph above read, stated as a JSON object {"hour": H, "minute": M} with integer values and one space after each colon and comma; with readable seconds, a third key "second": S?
{"hour": 8, "minute": 21}
